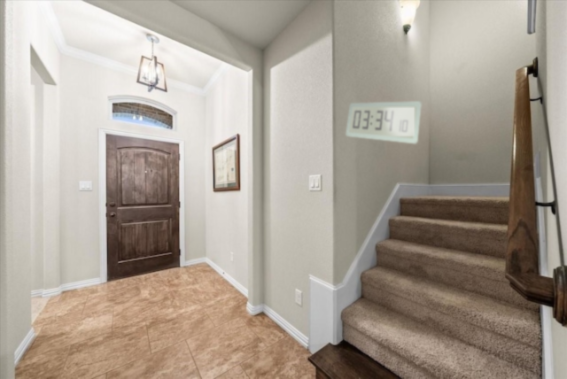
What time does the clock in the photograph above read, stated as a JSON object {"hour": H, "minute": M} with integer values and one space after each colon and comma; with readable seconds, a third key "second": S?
{"hour": 3, "minute": 34}
